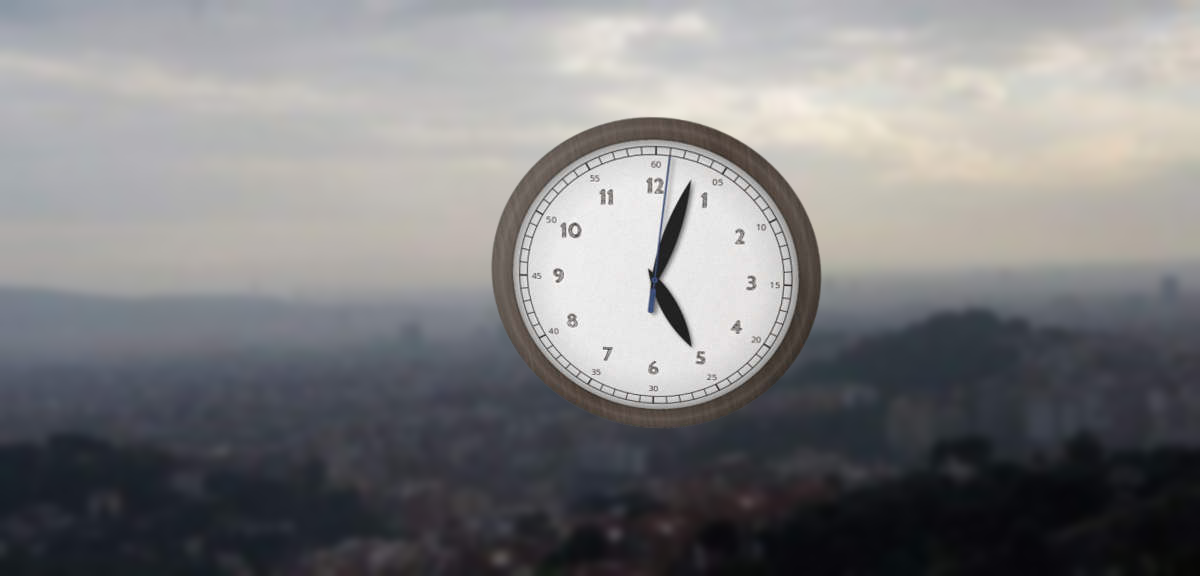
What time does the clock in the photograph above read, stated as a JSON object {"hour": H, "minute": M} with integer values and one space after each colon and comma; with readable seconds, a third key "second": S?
{"hour": 5, "minute": 3, "second": 1}
